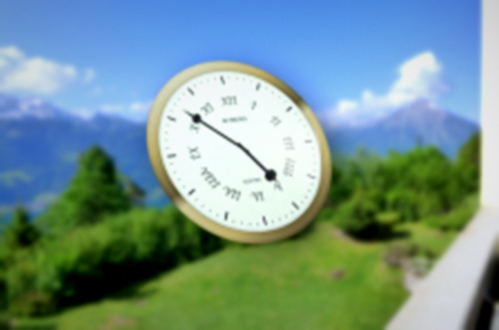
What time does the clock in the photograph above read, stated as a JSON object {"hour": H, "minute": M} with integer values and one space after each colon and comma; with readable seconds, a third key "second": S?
{"hour": 4, "minute": 52}
